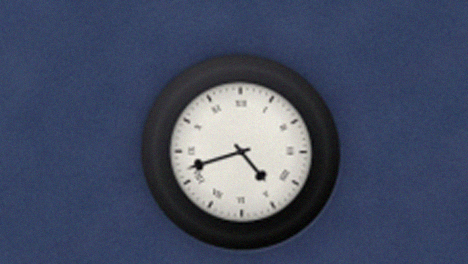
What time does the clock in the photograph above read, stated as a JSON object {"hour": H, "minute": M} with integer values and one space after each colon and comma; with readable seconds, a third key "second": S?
{"hour": 4, "minute": 42}
